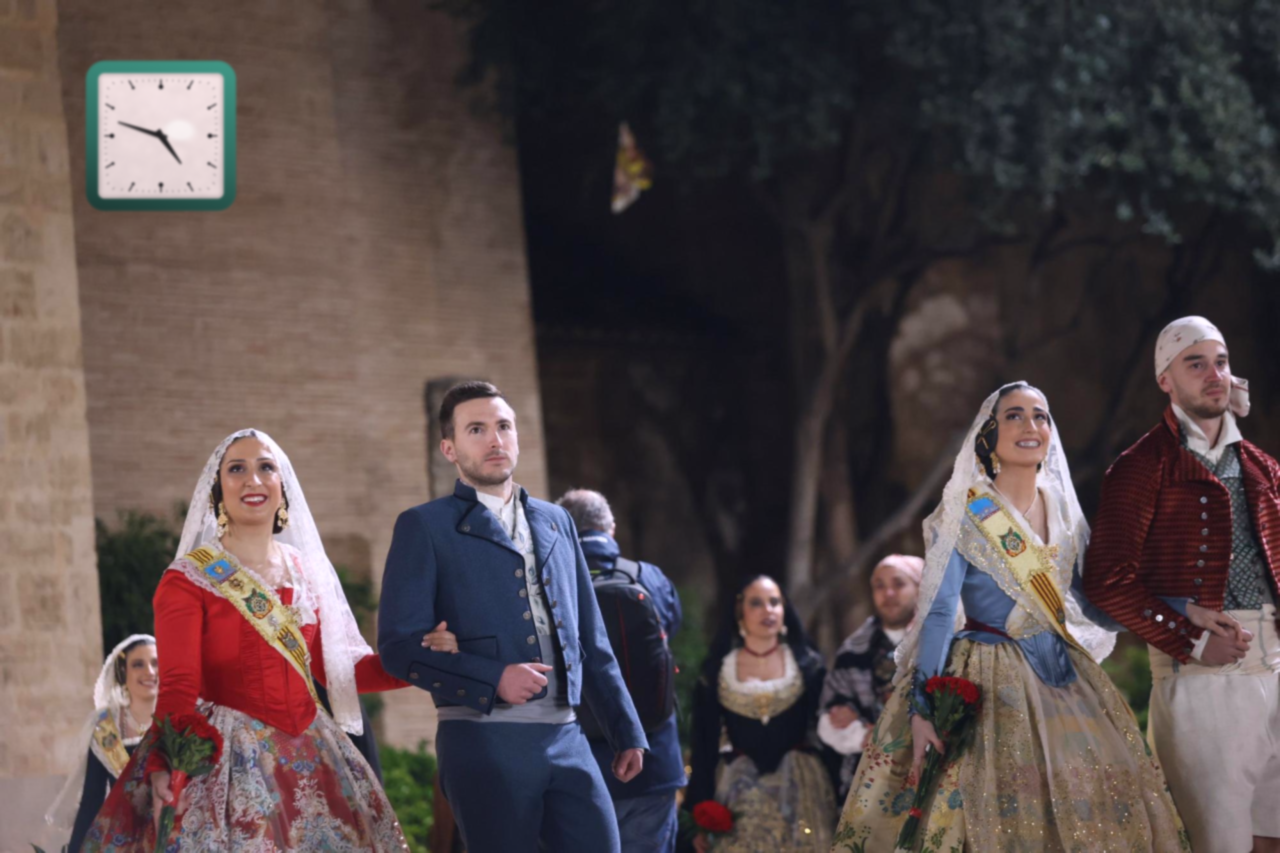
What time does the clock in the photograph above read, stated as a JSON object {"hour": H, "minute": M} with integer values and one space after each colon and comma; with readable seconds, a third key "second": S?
{"hour": 4, "minute": 48}
